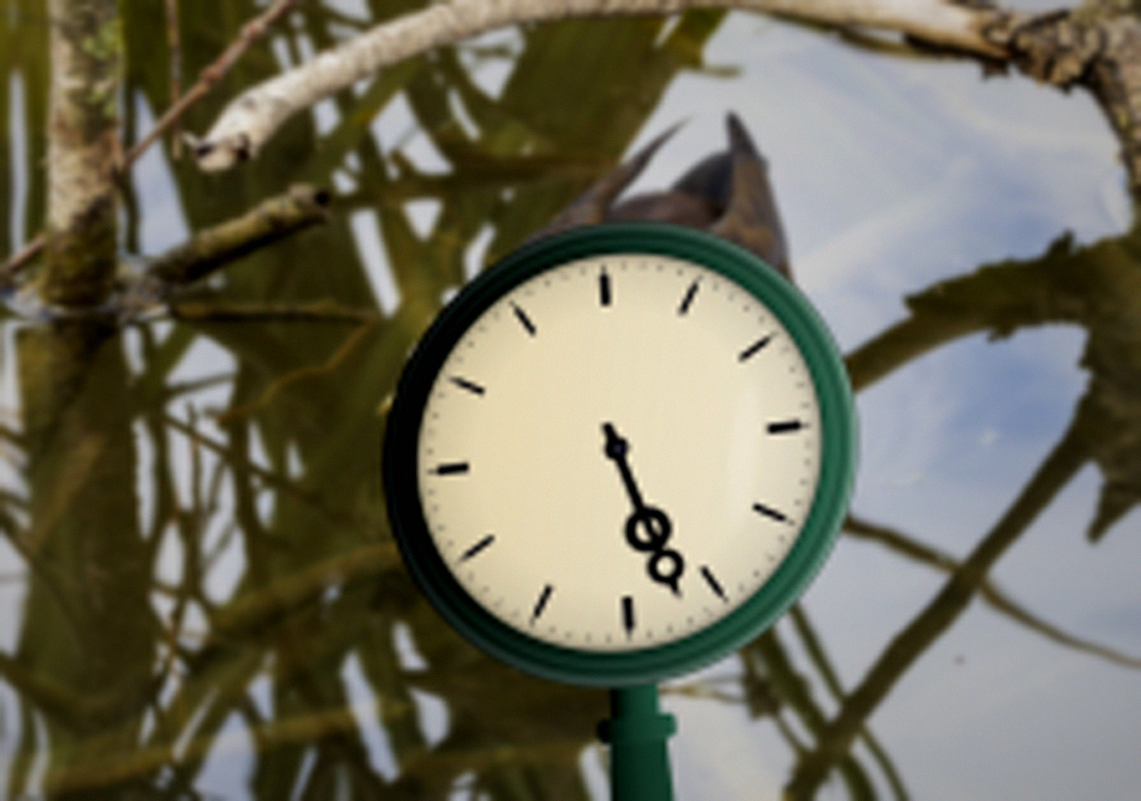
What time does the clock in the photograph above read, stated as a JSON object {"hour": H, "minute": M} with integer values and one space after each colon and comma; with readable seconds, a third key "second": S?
{"hour": 5, "minute": 27}
